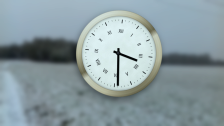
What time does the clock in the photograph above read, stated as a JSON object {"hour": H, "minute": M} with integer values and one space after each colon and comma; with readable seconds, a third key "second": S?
{"hour": 3, "minute": 29}
